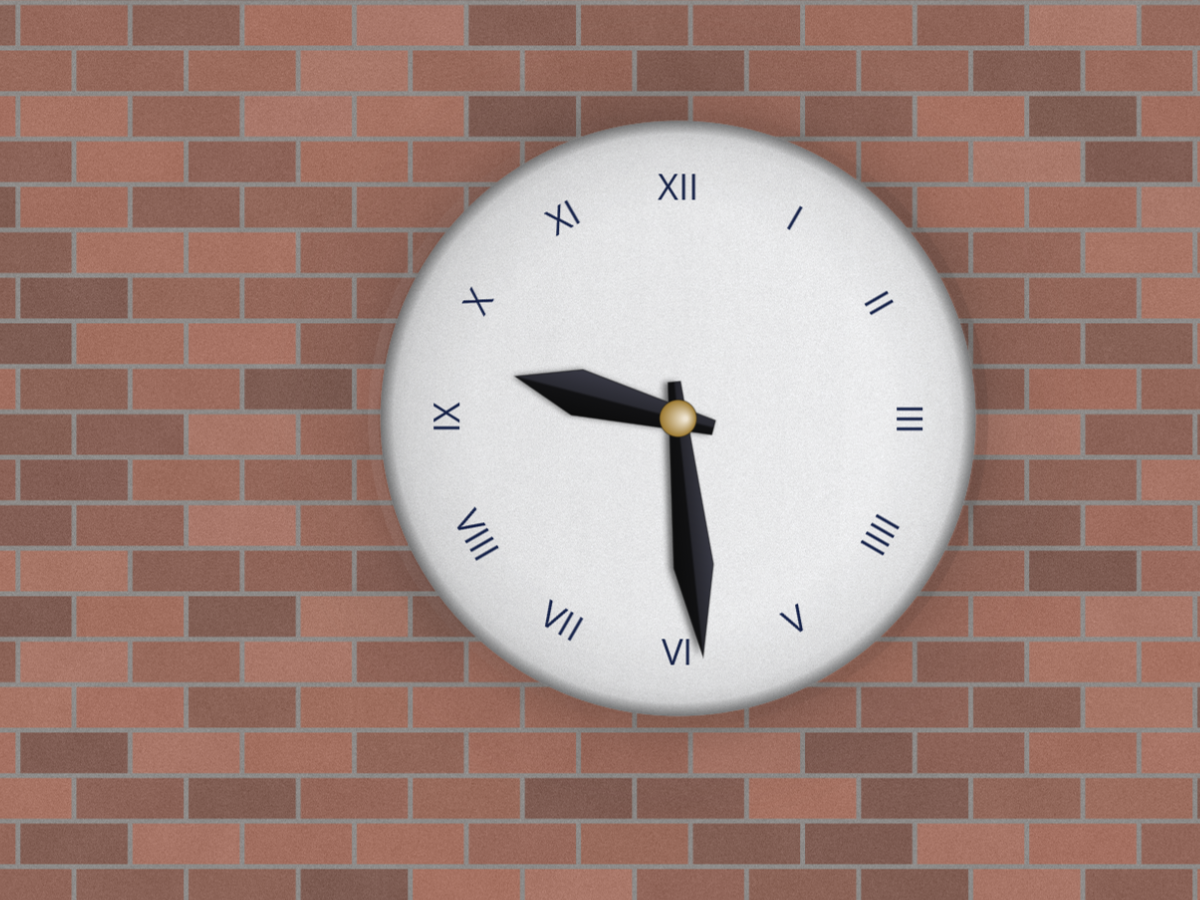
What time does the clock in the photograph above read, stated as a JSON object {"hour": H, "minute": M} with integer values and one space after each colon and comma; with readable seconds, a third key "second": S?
{"hour": 9, "minute": 29}
